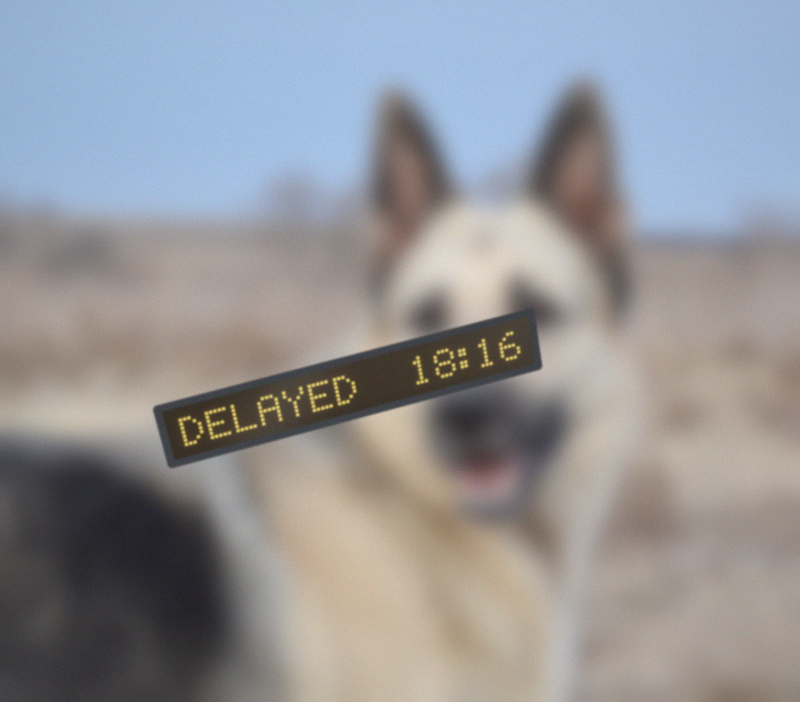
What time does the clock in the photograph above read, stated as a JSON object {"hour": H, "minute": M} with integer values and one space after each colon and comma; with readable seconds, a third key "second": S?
{"hour": 18, "minute": 16}
